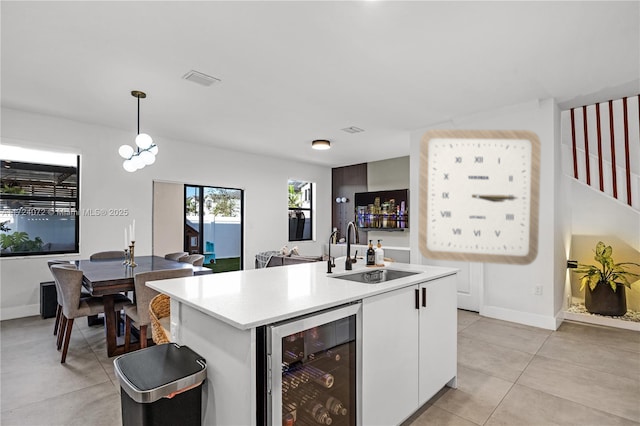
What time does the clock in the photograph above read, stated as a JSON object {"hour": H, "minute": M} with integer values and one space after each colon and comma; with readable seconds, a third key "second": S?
{"hour": 3, "minute": 15}
